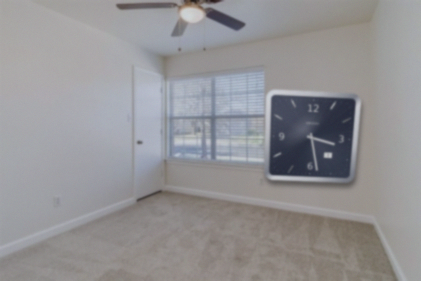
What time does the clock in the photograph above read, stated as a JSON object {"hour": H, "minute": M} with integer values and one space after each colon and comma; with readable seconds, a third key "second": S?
{"hour": 3, "minute": 28}
